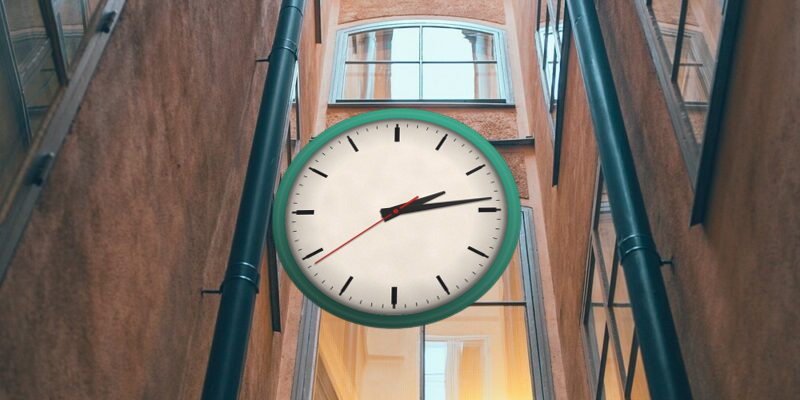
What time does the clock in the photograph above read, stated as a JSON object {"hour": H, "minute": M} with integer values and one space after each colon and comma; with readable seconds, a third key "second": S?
{"hour": 2, "minute": 13, "second": 39}
